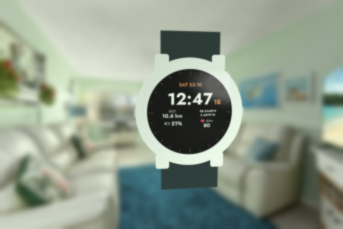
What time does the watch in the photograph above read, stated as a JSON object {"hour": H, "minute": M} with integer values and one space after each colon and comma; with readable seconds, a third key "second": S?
{"hour": 12, "minute": 47}
